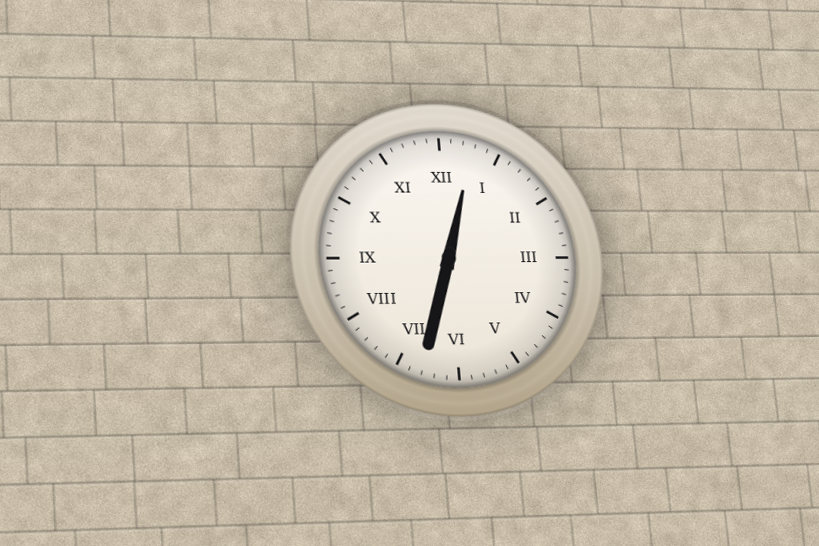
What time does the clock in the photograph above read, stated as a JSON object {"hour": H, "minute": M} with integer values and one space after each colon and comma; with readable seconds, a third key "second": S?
{"hour": 12, "minute": 33}
